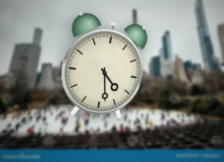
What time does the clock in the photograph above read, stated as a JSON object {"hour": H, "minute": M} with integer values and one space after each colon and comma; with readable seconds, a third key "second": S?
{"hour": 4, "minute": 28}
